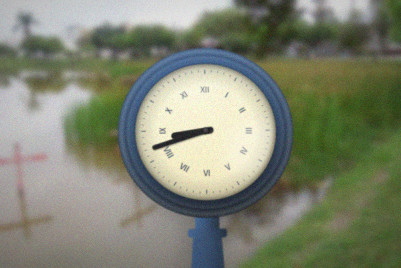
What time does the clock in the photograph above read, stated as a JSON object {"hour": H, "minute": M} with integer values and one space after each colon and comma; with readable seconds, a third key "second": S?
{"hour": 8, "minute": 42}
